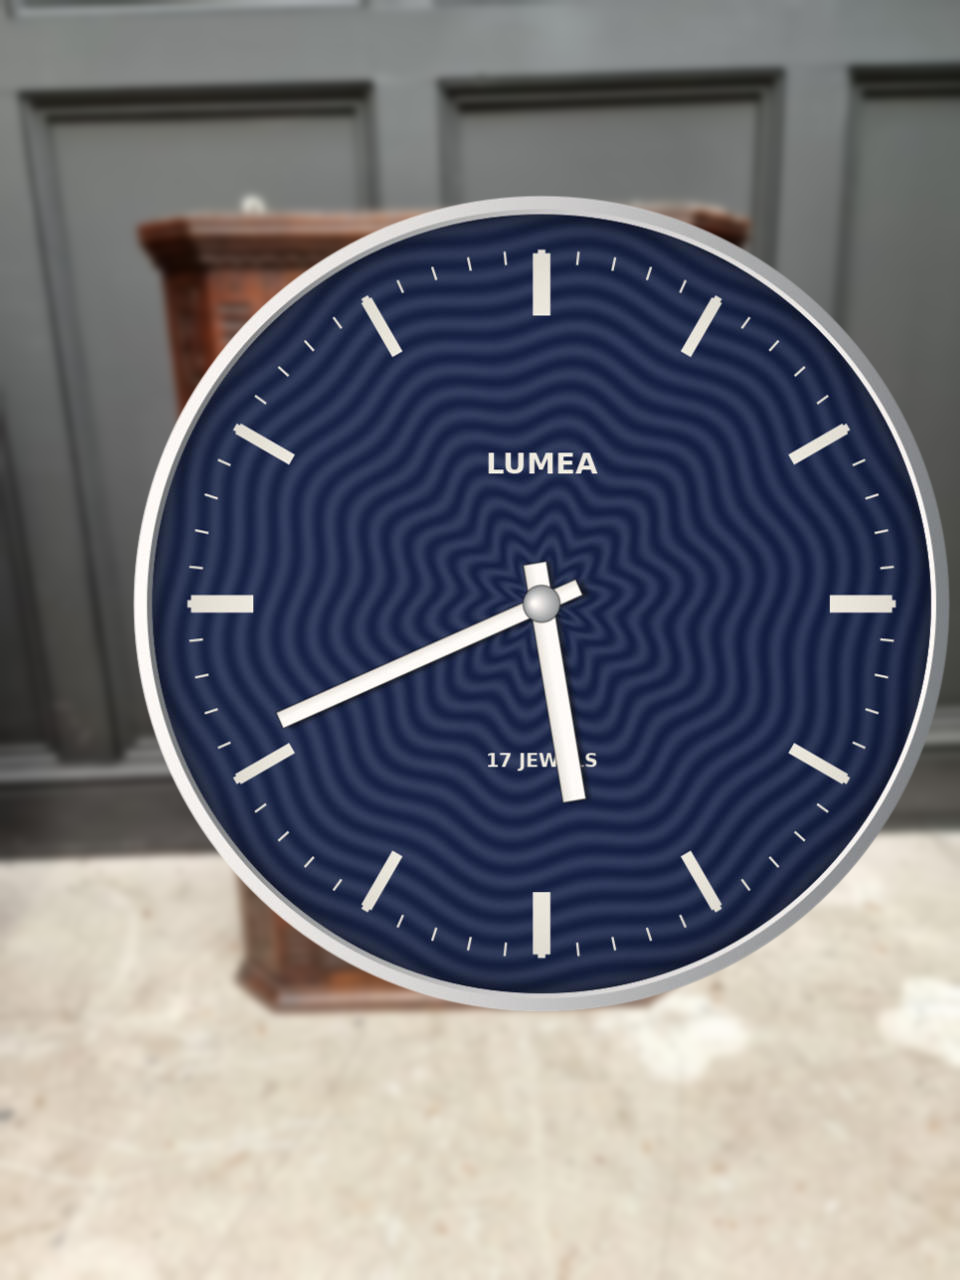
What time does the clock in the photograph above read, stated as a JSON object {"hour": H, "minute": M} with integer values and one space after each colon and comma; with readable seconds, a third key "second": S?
{"hour": 5, "minute": 41}
